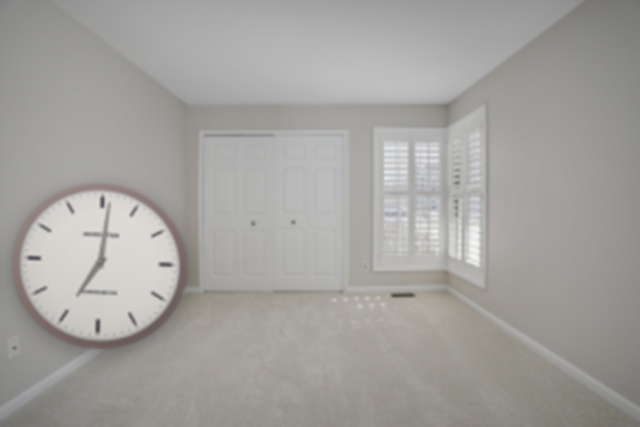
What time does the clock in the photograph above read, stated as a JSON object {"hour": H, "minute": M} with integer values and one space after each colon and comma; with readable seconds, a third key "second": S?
{"hour": 7, "minute": 1}
